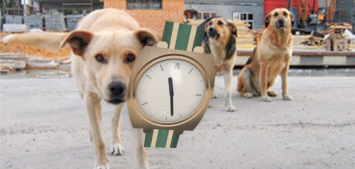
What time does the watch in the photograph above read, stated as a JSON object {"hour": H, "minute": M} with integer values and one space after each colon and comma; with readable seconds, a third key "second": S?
{"hour": 11, "minute": 28}
